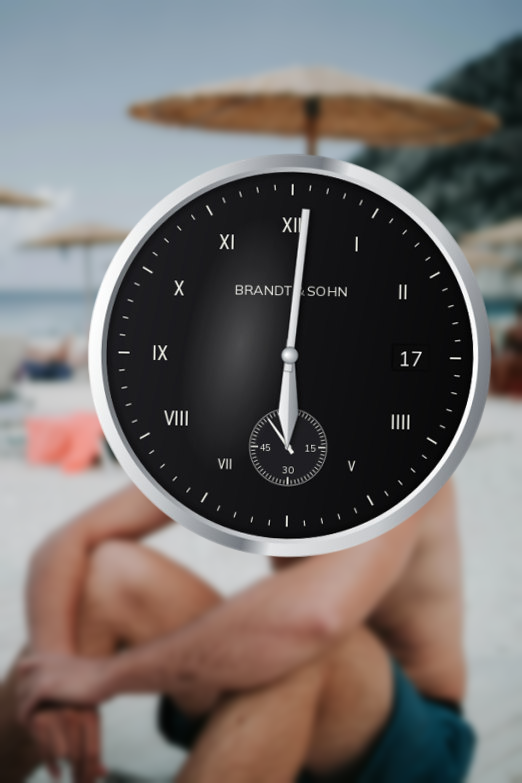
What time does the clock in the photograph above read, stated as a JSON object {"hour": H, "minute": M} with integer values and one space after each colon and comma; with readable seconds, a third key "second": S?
{"hour": 6, "minute": 0, "second": 54}
